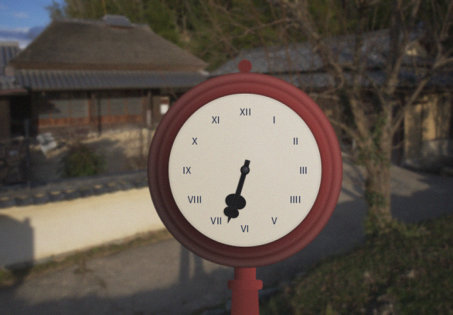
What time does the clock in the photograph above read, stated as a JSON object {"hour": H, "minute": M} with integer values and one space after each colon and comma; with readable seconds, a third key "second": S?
{"hour": 6, "minute": 33}
